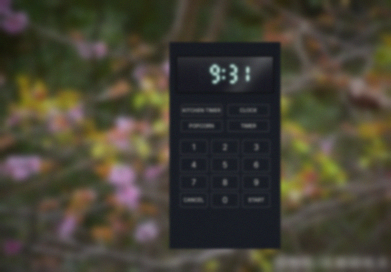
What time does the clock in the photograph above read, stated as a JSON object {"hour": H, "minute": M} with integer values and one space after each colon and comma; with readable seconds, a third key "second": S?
{"hour": 9, "minute": 31}
